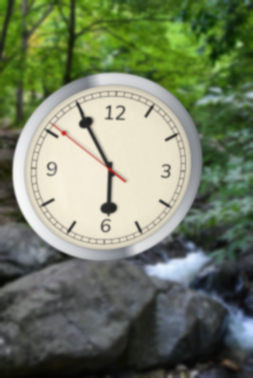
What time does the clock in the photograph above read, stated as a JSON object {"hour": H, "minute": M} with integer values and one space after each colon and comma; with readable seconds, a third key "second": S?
{"hour": 5, "minute": 54, "second": 51}
